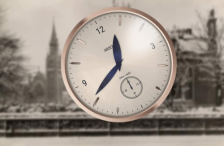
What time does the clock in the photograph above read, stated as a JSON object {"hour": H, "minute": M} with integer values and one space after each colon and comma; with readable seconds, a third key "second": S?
{"hour": 12, "minute": 41}
